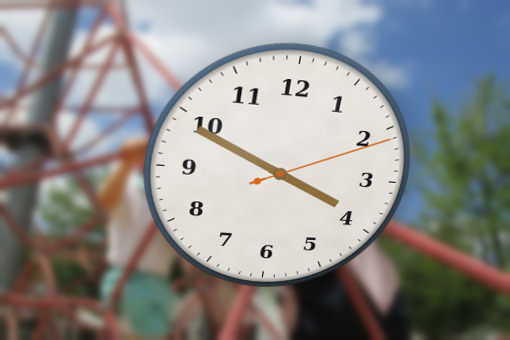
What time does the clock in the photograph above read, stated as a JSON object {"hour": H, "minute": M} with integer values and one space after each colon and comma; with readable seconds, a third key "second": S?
{"hour": 3, "minute": 49, "second": 11}
